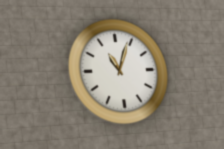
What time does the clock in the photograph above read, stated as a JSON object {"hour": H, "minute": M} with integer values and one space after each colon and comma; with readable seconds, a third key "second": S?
{"hour": 11, "minute": 4}
